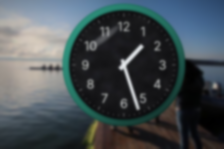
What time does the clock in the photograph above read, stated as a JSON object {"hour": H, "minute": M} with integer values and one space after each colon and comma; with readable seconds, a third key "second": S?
{"hour": 1, "minute": 27}
